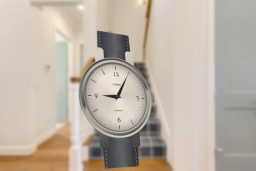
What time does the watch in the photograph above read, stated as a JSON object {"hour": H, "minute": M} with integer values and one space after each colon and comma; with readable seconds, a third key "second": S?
{"hour": 9, "minute": 5}
